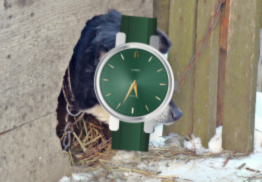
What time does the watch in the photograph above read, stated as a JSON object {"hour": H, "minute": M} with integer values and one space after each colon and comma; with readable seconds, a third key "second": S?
{"hour": 5, "minute": 34}
